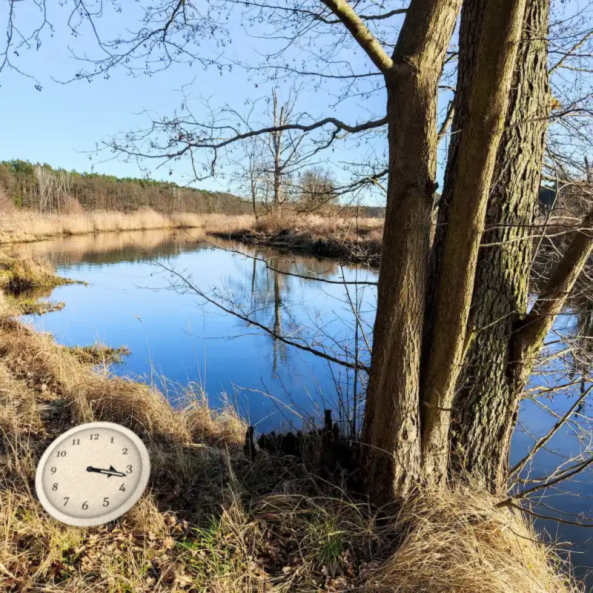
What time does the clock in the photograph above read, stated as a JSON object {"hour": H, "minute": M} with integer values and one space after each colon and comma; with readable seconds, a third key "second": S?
{"hour": 3, "minute": 17}
